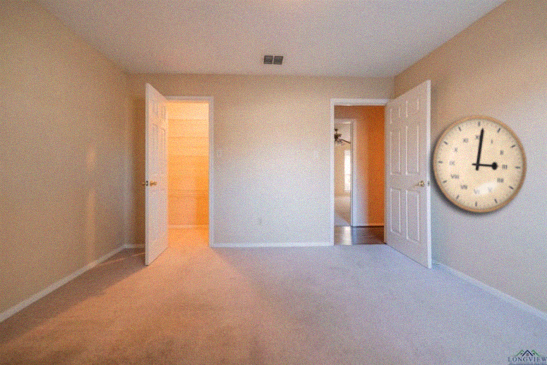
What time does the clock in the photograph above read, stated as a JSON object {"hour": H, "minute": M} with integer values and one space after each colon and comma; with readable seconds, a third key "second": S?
{"hour": 3, "minute": 1}
